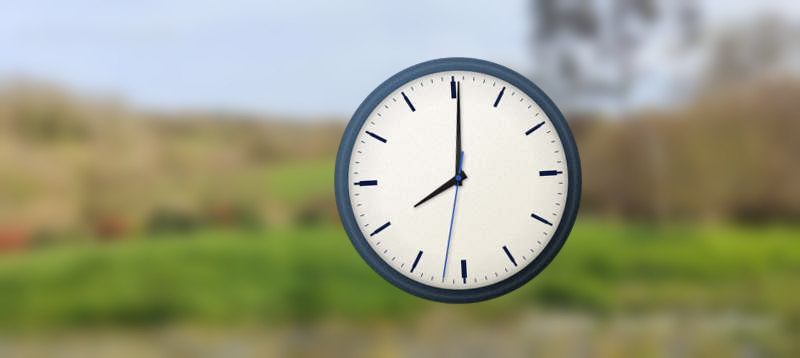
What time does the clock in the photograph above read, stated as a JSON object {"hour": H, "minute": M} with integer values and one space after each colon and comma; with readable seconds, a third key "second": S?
{"hour": 8, "minute": 0, "second": 32}
